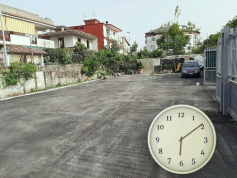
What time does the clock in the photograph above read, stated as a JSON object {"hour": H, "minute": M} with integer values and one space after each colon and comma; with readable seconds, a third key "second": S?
{"hour": 6, "minute": 9}
